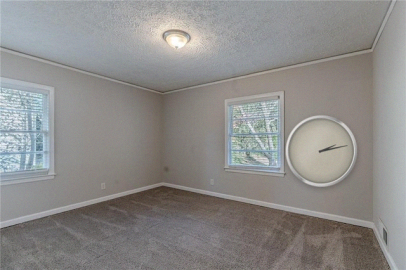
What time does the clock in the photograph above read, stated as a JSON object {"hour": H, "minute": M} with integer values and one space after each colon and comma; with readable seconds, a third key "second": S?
{"hour": 2, "minute": 13}
